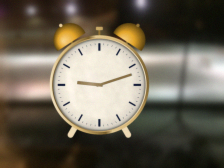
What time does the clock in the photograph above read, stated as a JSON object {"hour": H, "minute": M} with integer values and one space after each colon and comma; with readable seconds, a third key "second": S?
{"hour": 9, "minute": 12}
